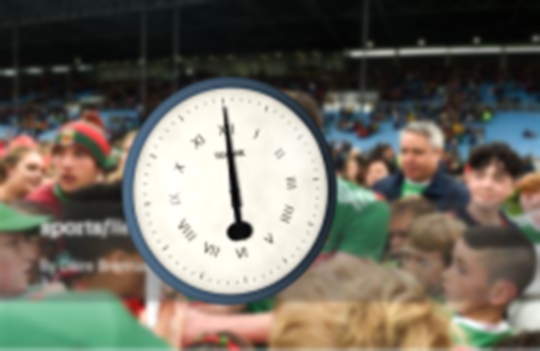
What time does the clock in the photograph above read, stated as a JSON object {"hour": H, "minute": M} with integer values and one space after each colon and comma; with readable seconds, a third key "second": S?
{"hour": 6, "minute": 0}
